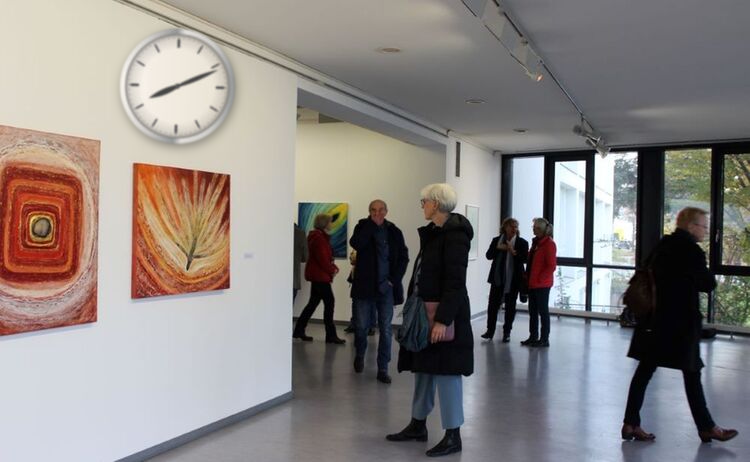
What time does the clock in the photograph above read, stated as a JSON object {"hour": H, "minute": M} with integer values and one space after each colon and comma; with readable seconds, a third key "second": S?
{"hour": 8, "minute": 11}
